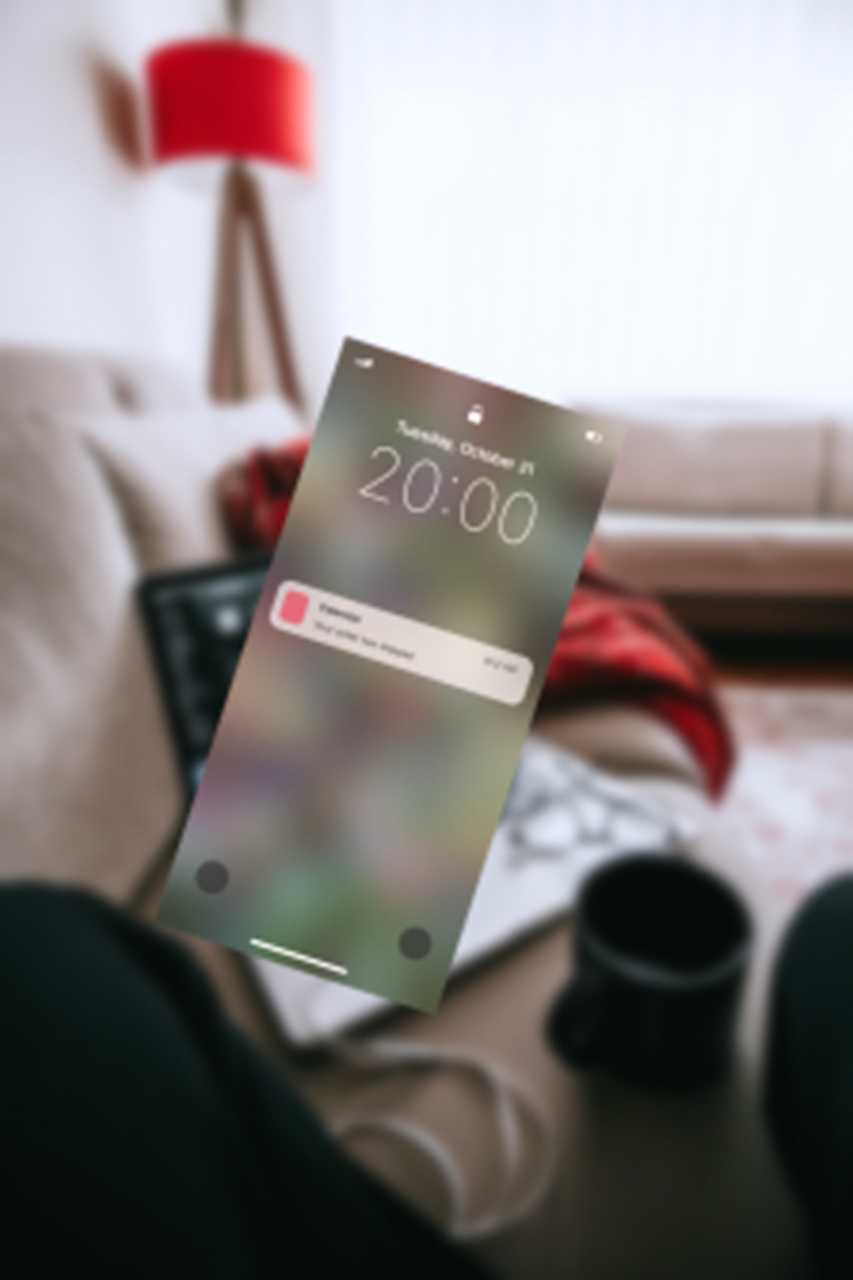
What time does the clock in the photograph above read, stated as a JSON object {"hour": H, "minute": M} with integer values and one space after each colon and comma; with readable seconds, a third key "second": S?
{"hour": 20, "minute": 0}
